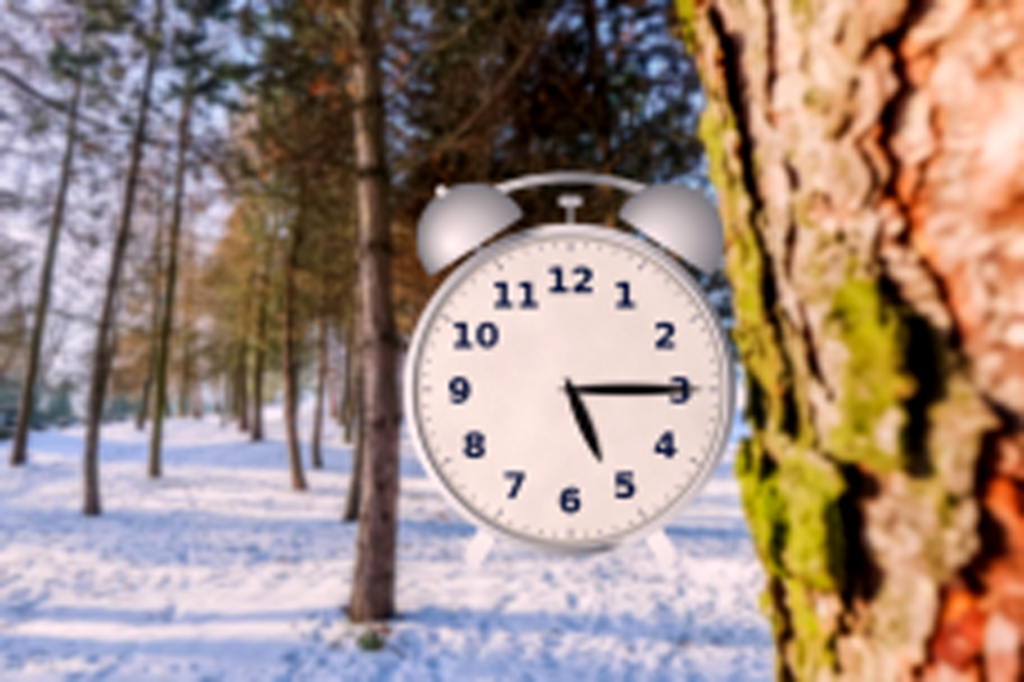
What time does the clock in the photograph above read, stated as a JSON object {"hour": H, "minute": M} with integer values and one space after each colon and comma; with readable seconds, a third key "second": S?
{"hour": 5, "minute": 15}
